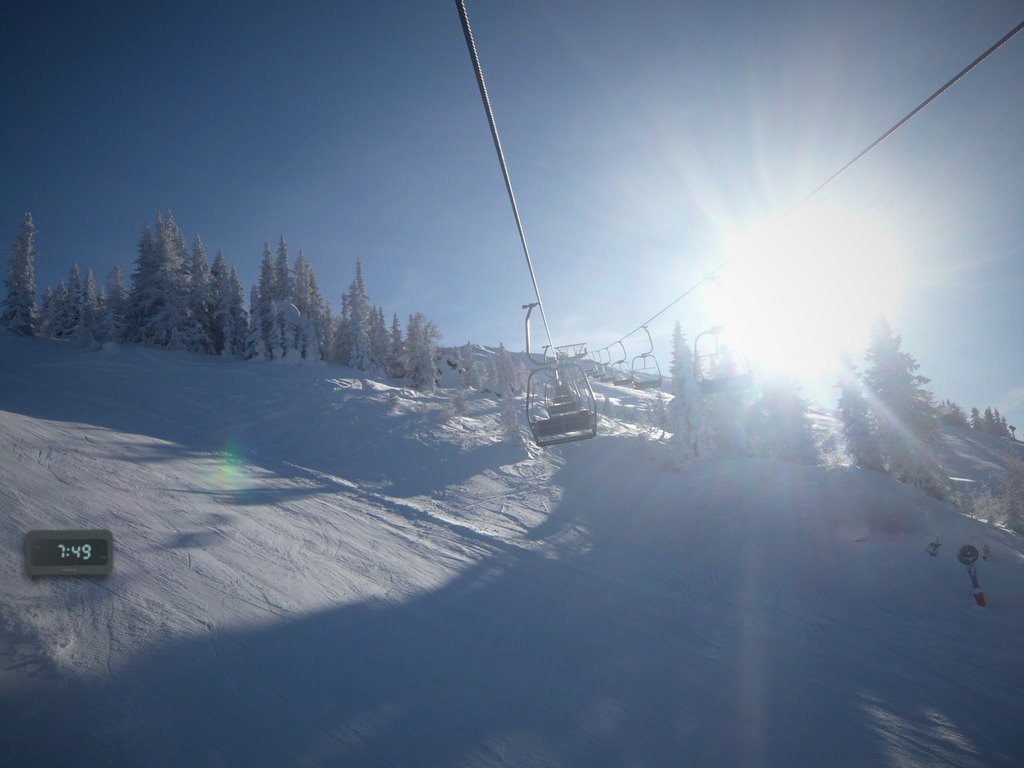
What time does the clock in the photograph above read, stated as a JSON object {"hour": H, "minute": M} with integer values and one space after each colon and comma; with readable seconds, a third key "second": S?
{"hour": 7, "minute": 49}
